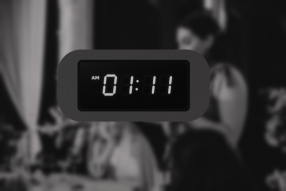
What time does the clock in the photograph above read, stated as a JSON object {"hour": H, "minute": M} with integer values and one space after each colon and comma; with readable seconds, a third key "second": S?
{"hour": 1, "minute": 11}
